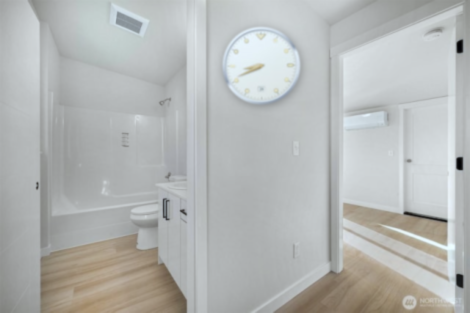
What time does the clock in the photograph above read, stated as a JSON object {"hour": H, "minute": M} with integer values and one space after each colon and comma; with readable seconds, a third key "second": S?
{"hour": 8, "minute": 41}
